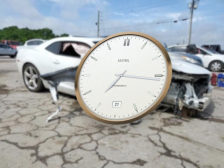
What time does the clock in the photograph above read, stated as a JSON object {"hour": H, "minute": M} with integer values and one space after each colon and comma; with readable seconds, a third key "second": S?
{"hour": 7, "minute": 16}
